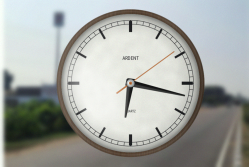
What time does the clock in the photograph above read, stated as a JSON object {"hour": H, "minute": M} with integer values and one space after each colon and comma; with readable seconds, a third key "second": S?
{"hour": 6, "minute": 17, "second": 9}
